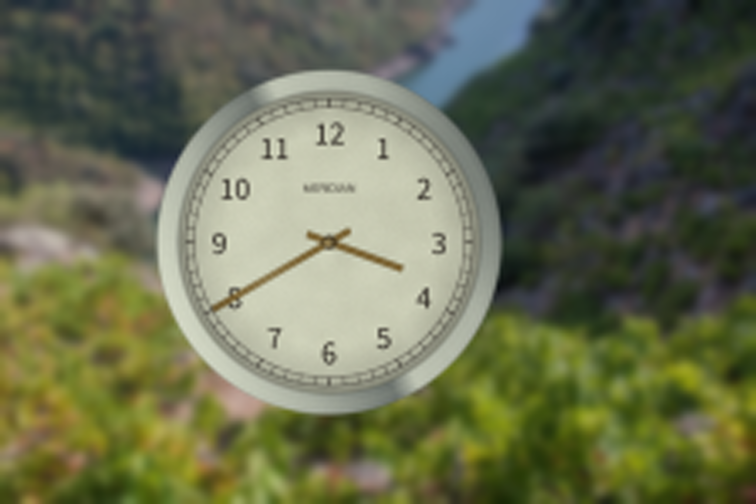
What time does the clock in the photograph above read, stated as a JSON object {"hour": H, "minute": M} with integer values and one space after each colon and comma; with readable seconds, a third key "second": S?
{"hour": 3, "minute": 40}
